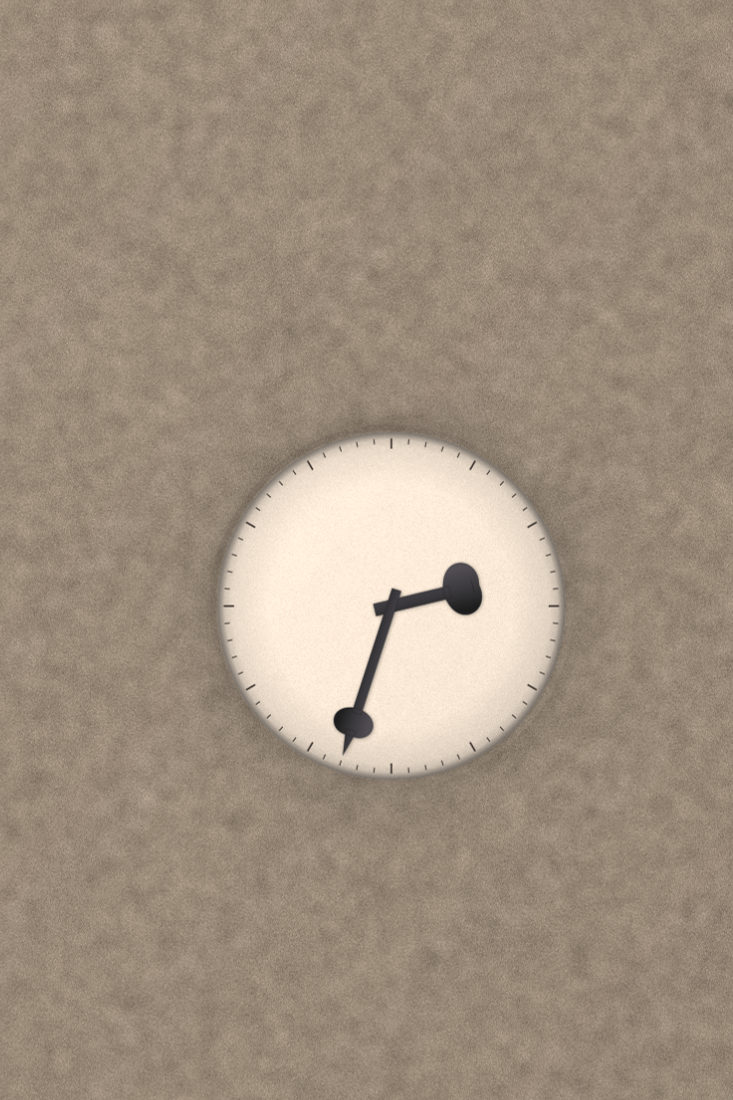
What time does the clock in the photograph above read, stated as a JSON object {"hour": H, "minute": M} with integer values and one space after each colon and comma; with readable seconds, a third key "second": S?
{"hour": 2, "minute": 33}
